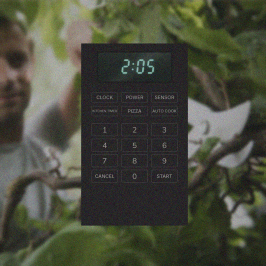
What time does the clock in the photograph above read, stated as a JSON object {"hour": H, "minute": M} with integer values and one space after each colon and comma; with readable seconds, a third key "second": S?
{"hour": 2, "minute": 5}
